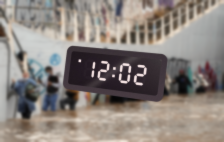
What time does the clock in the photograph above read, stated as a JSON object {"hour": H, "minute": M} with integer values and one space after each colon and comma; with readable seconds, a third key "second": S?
{"hour": 12, "minute": 2}
